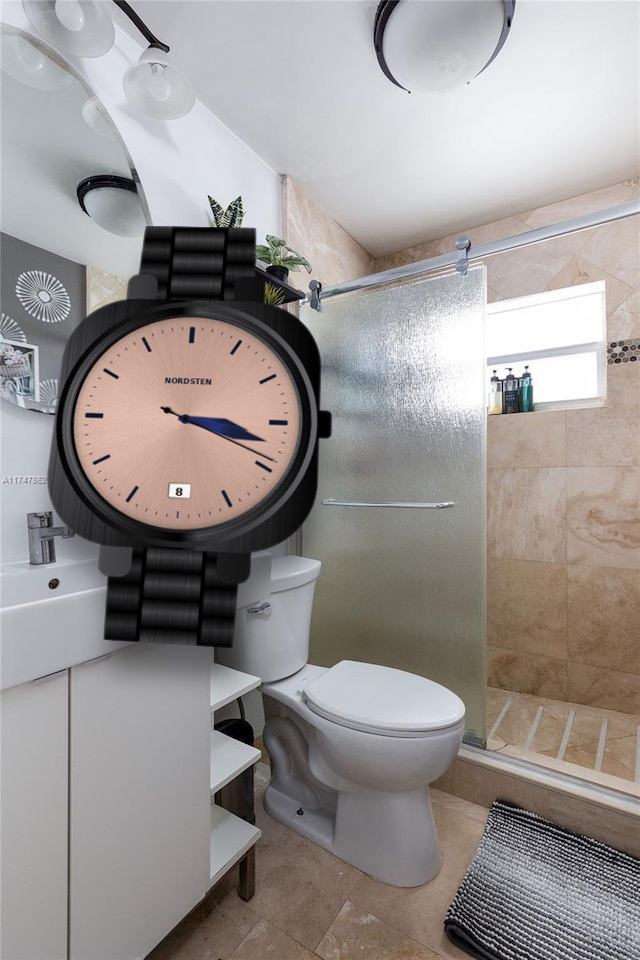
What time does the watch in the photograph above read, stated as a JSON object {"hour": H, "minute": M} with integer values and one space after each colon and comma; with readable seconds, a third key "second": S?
{"hour": 3, "minute": 17, "second": 19}
